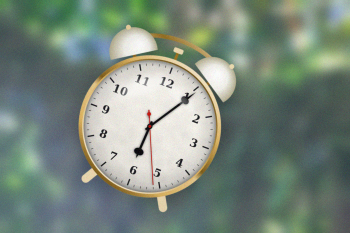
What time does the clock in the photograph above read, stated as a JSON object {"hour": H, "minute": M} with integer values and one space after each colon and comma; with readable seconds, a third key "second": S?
{"hour": 6, "minute": 5, "second": 26}
